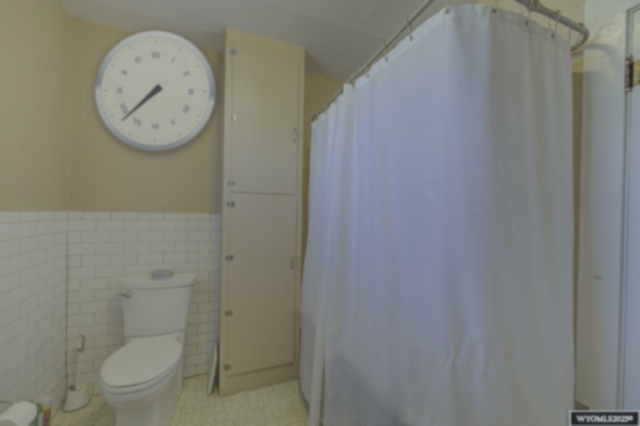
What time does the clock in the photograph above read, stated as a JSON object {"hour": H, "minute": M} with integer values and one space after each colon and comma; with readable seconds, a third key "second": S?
{"hour": 7, "minute": 38}
